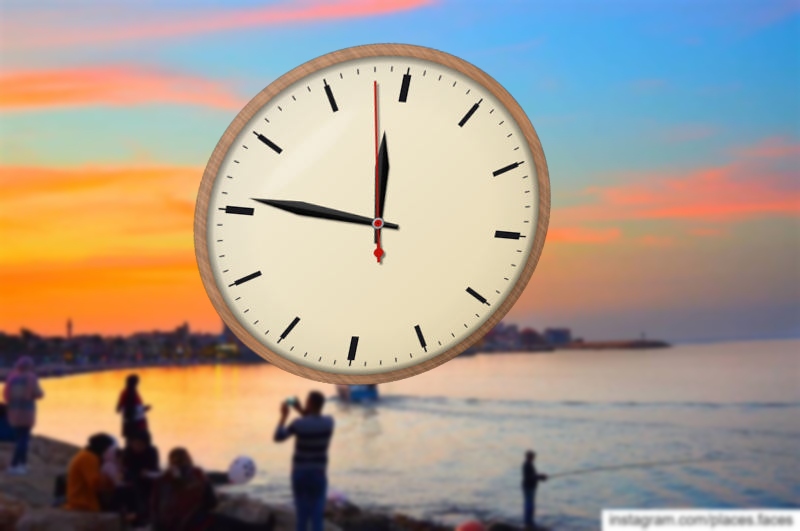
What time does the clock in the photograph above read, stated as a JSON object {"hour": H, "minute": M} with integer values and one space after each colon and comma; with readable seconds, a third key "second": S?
{"hour": 11, "minute": 45, "second": 58}
